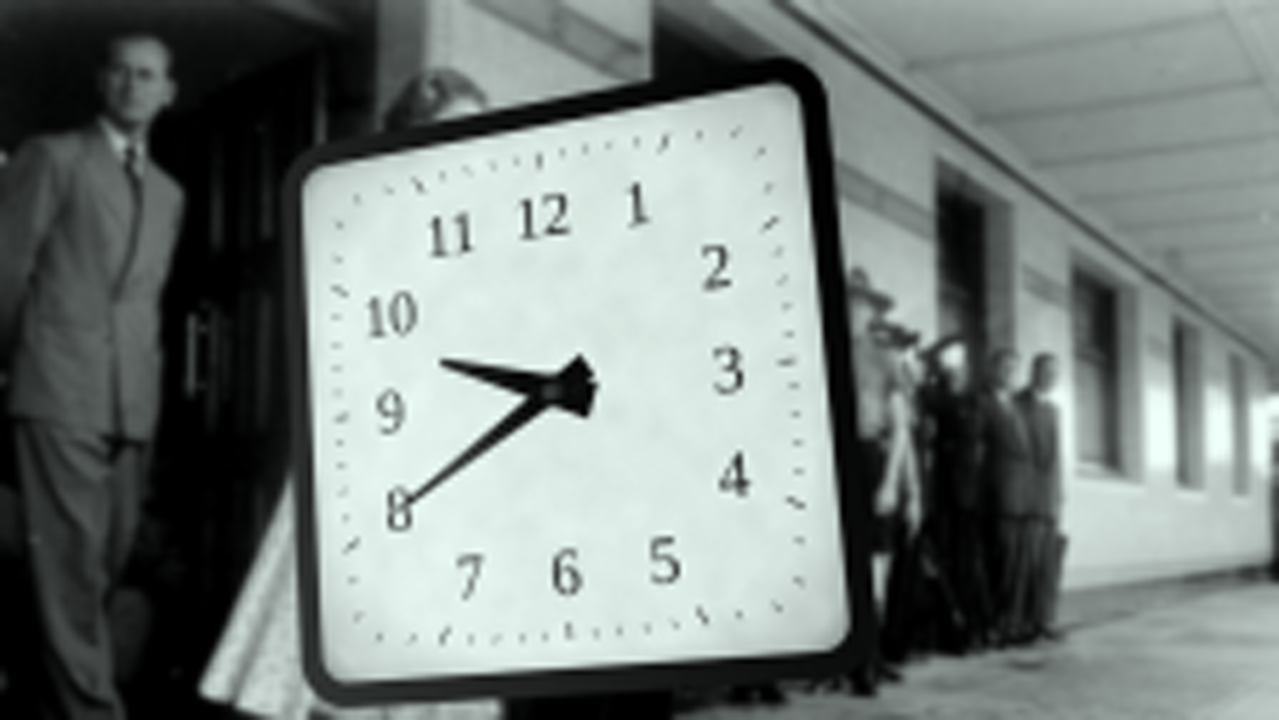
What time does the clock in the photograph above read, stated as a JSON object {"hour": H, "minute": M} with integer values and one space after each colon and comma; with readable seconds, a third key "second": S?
{"hour": 9, "minute": 40}
